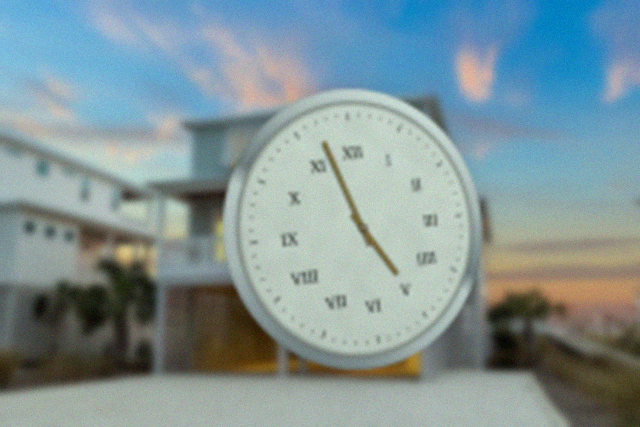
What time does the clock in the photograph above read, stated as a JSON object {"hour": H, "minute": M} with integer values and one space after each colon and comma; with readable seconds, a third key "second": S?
{"hour": 4, "minute": 57}
